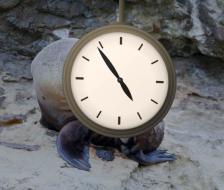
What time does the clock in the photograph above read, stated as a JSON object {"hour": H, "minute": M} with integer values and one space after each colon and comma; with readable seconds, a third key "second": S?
{"hour": 4, "minute": 54}
